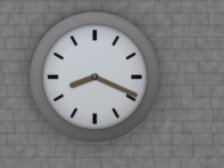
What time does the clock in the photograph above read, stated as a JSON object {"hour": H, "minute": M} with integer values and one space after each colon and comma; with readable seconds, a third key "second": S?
{"hour": 8, "minute": 19}
